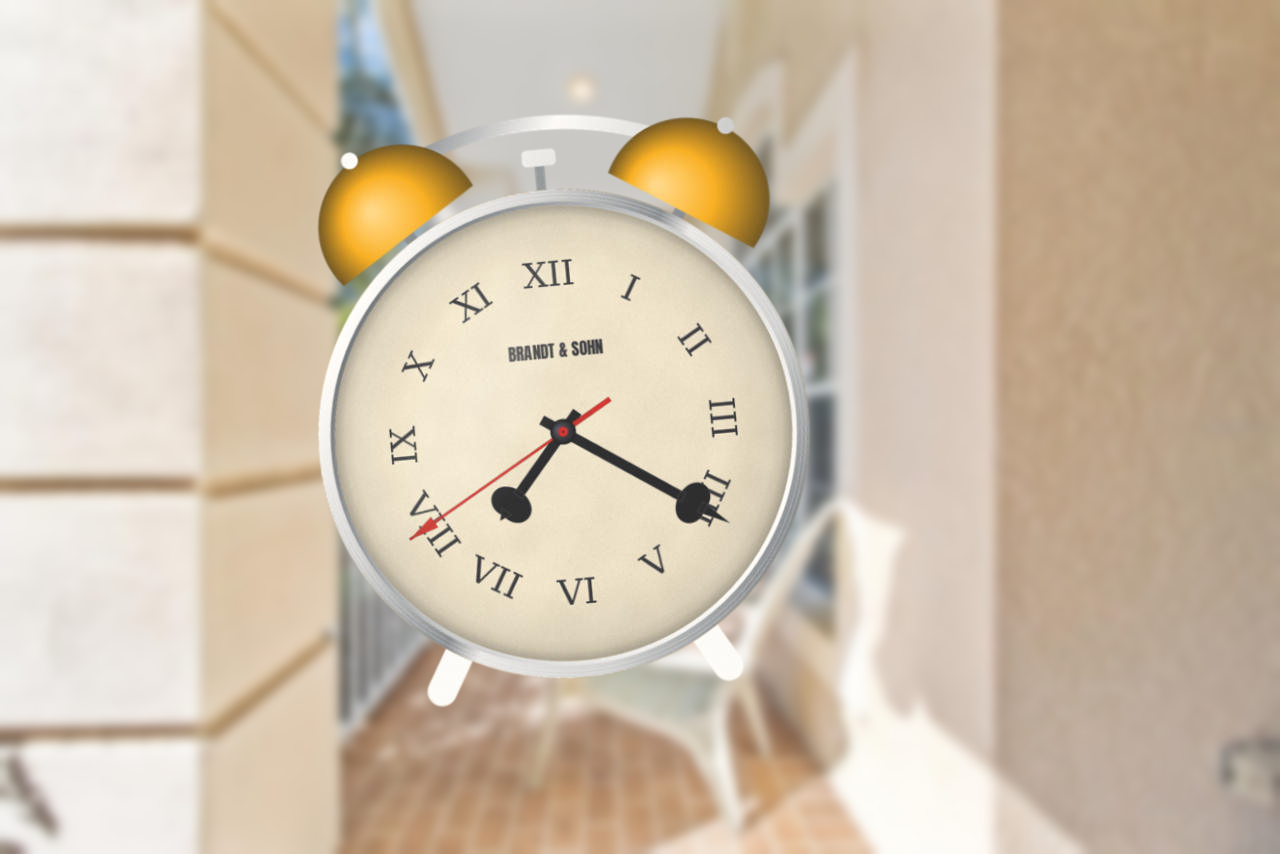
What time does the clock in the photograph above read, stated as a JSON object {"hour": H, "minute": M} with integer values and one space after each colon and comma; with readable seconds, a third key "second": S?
{"hour": 7, "minute": 20, "second": 40}
